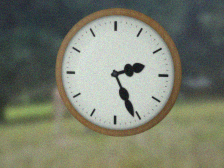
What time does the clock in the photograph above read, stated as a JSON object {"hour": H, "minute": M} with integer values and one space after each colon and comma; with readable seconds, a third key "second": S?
{"hour": 2, "minute": 26}
